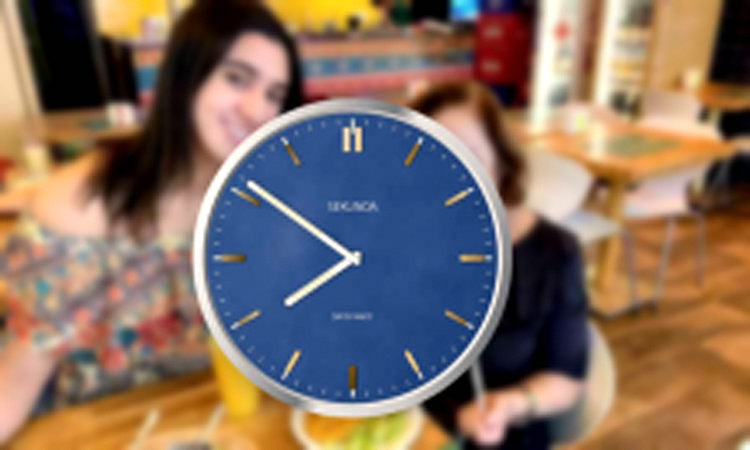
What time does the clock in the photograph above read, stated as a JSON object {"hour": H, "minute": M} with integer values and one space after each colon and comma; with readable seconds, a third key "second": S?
{"hour": 7, "minute": 51}
